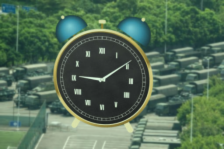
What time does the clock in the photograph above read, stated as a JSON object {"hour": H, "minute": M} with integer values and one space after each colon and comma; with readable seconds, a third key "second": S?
{"hour": 9, "minute": 9}
